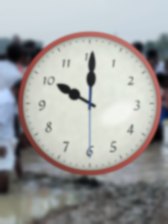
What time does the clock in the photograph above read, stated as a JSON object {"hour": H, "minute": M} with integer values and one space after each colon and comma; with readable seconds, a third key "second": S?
{"hour": 10, "minute": 0, "second": 30}
